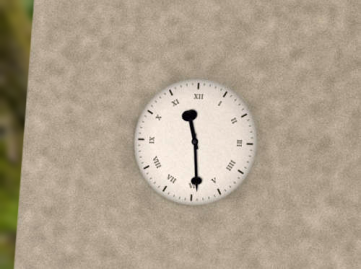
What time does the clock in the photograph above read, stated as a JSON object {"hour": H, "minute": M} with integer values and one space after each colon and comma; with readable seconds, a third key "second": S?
{"hour": 11, "minute": 29}
